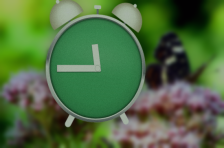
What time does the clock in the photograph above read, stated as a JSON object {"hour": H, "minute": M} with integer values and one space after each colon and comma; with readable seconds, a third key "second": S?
{"hour": 11, "minute": 45}
